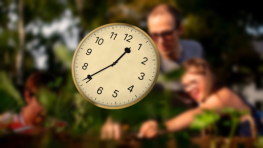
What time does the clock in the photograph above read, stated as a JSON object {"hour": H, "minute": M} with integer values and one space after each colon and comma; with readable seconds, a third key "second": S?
{"hour": 12, "minute": 36}
